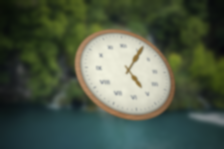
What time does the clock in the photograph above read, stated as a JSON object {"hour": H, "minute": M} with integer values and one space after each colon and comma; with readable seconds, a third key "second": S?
{"hour": 5, "minute": 6}
